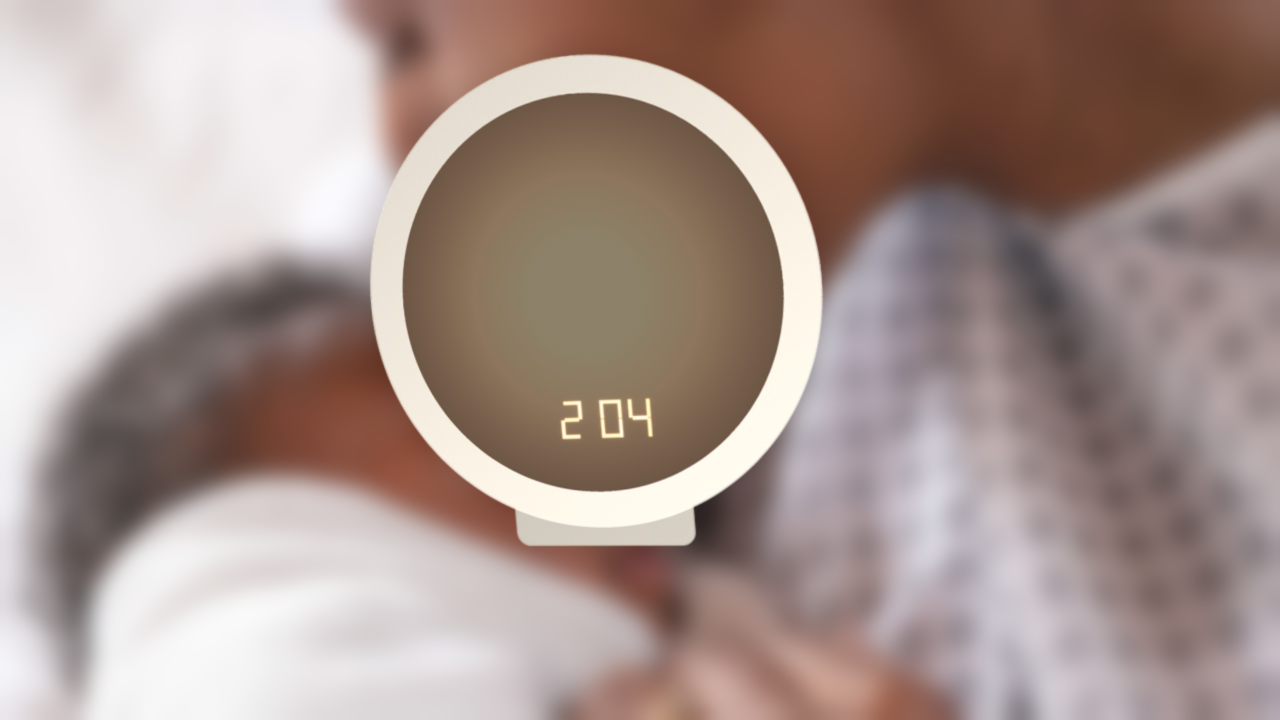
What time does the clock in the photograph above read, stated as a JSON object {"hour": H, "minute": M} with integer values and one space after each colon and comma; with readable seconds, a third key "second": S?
{"hour": 2, "minute": 4}
